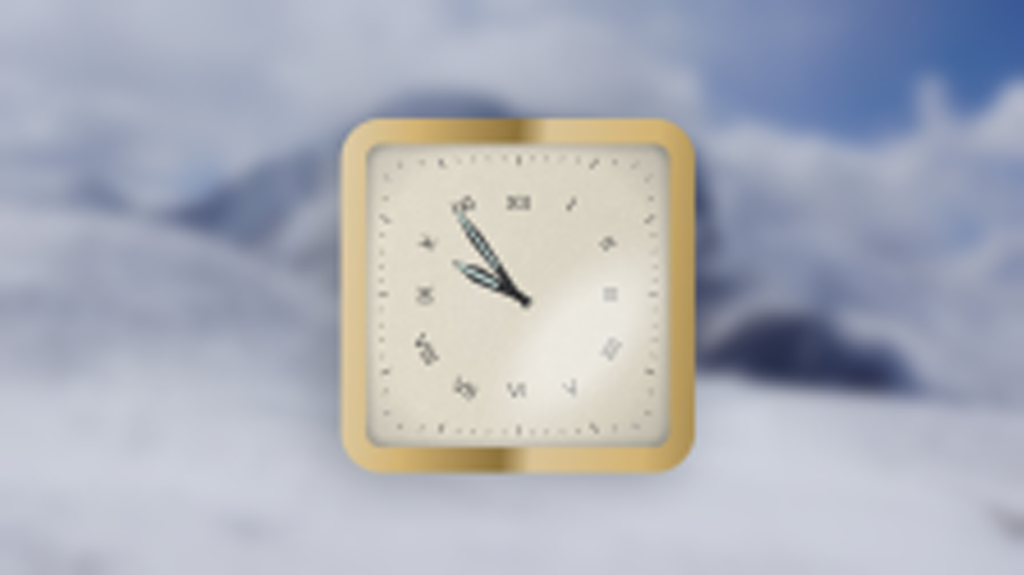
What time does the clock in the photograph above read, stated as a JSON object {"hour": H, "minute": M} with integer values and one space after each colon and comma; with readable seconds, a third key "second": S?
{"hour": 9, "minute": 54}
